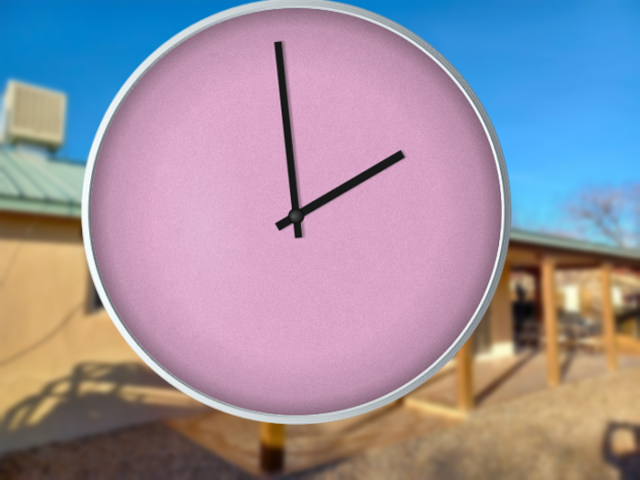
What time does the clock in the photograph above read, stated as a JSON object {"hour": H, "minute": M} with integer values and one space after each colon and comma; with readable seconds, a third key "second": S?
{"hour": 1, "minute": 59}
